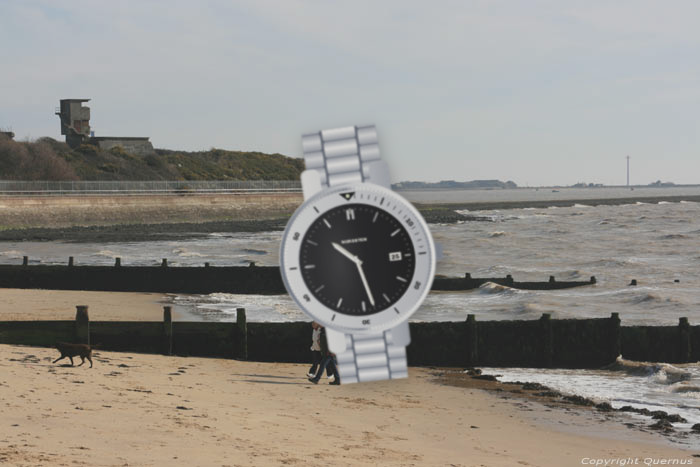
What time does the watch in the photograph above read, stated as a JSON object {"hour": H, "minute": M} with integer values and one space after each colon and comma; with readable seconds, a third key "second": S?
{"hour": 10, "minute": 28}
